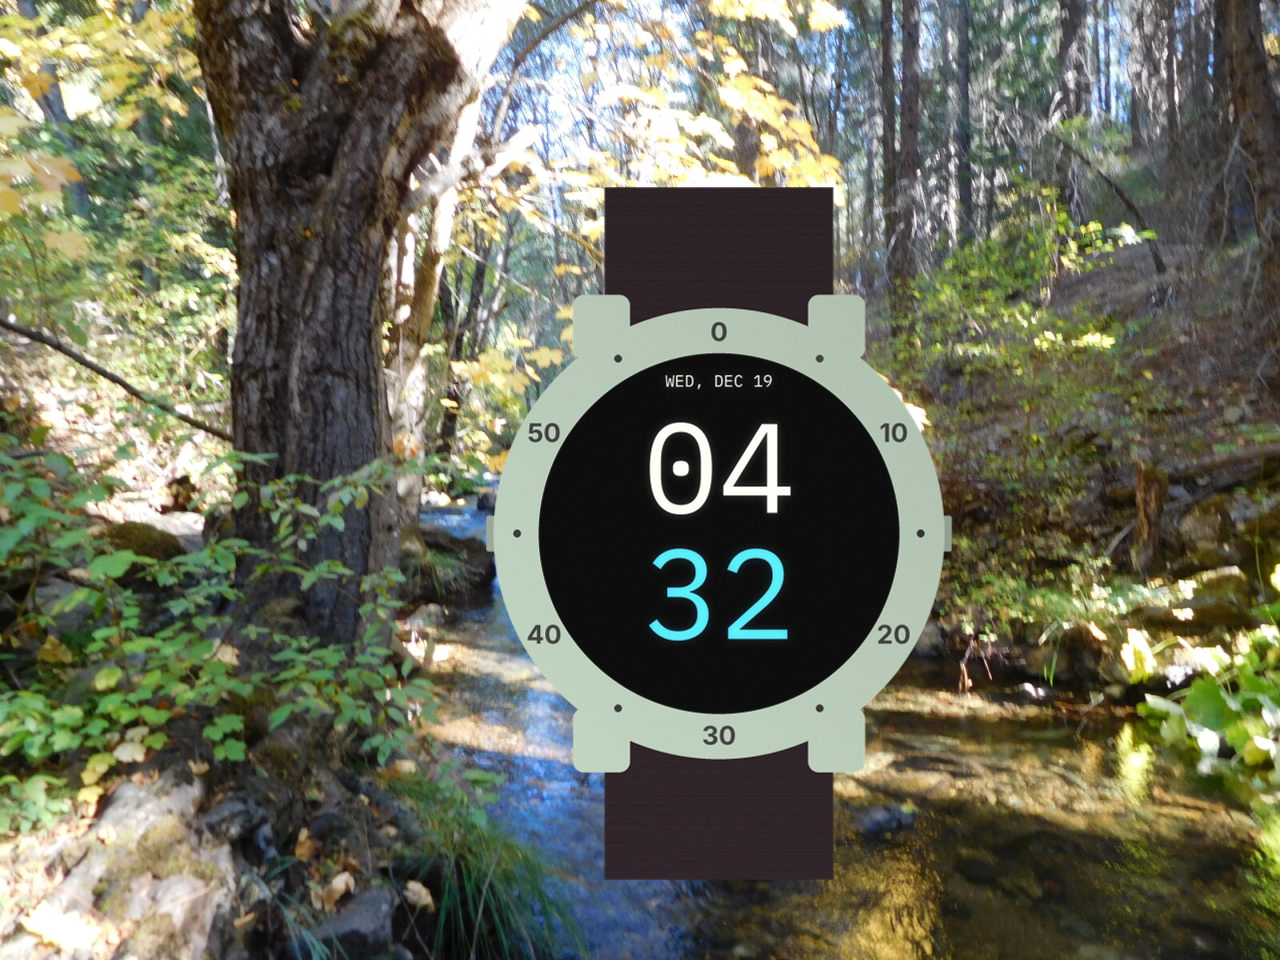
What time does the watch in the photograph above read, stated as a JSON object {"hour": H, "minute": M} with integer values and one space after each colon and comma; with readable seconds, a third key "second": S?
{"hour": 4, "minute": 32}
